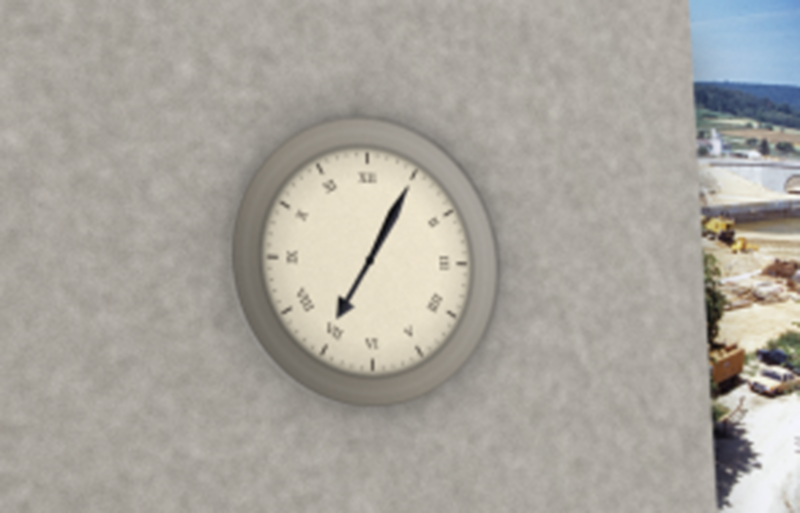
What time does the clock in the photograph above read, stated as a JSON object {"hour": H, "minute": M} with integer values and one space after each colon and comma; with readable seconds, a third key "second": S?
{"hour": 7, "minute": 5}
